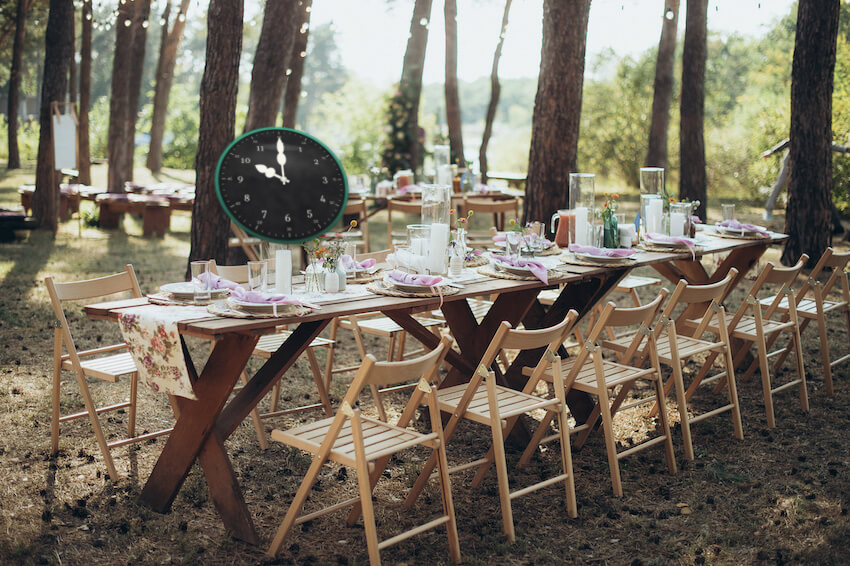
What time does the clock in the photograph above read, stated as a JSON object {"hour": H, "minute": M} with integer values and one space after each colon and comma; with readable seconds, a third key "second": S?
{"hour": 10, "minute": 0}
